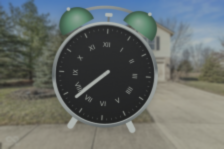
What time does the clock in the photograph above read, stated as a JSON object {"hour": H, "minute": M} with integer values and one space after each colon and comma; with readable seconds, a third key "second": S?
{"hour": 7, "minute": 38}
